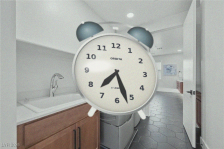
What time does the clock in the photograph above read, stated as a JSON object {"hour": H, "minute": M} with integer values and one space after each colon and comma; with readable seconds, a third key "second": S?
{"hour": 7, "minute": 27}
